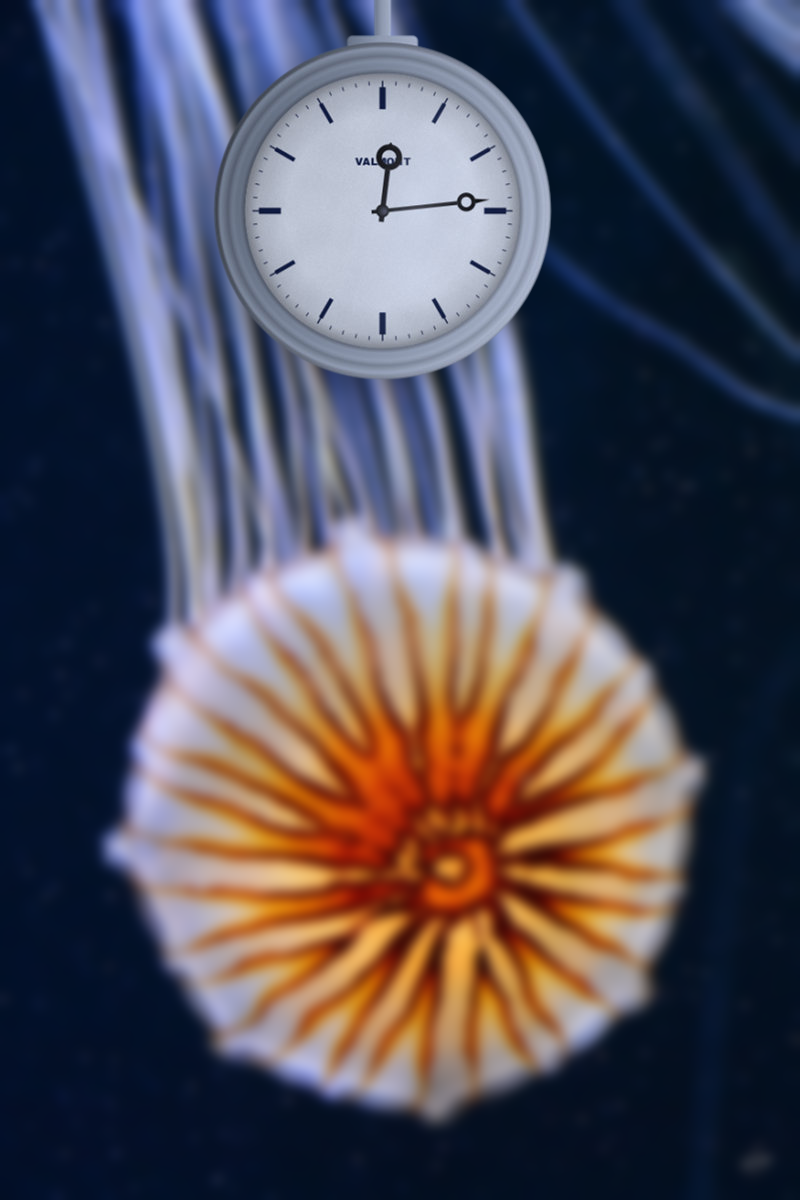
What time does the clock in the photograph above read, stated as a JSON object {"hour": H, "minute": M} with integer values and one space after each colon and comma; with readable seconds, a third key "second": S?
{"hour": 12, "minute": 14}
